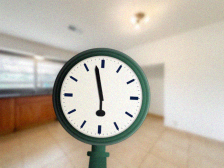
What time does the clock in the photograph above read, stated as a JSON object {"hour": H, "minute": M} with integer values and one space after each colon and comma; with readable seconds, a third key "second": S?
{"hour": 5, "minute": 58}
